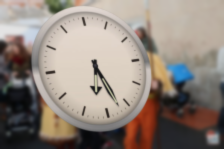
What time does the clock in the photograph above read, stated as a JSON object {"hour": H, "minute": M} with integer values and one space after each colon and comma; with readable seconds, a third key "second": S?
{"hour": 6, "minute": 27}
